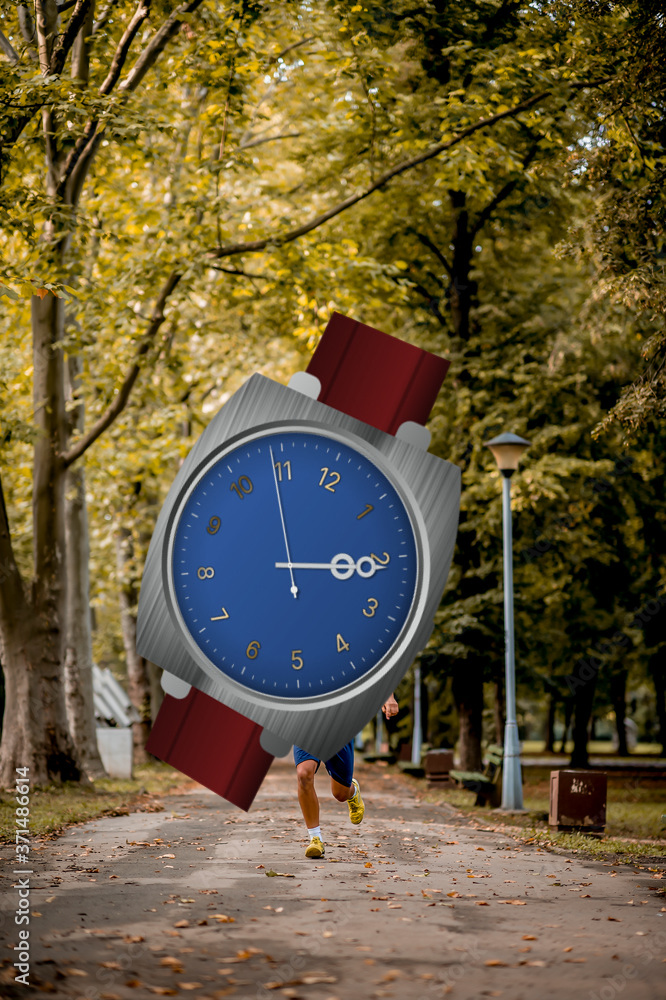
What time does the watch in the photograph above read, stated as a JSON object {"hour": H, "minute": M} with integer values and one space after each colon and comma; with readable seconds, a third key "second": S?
{"hour": 2, "minute": 10, "second": 54}
